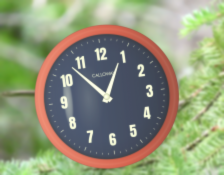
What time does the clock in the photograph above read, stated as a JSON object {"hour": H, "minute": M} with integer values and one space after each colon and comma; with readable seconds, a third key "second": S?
{"hour": 12, "minute": 53}
